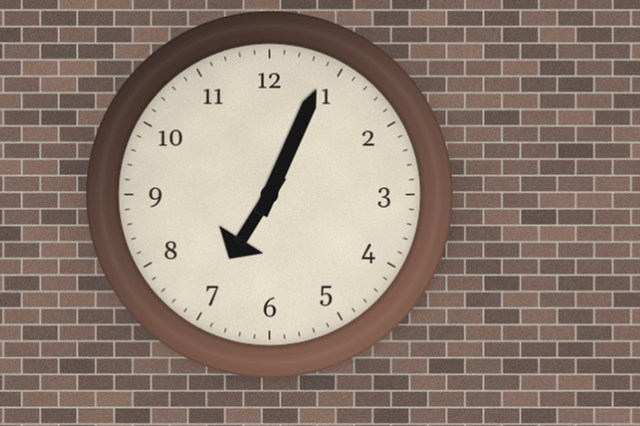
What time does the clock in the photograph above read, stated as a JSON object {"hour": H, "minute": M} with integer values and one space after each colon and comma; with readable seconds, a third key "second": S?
{"hour": 7, "minute": 4}
